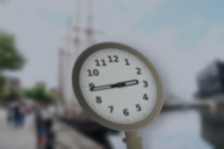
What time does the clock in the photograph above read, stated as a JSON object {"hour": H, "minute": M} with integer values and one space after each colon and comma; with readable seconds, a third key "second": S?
{"hour": 2, "minute": 44}
